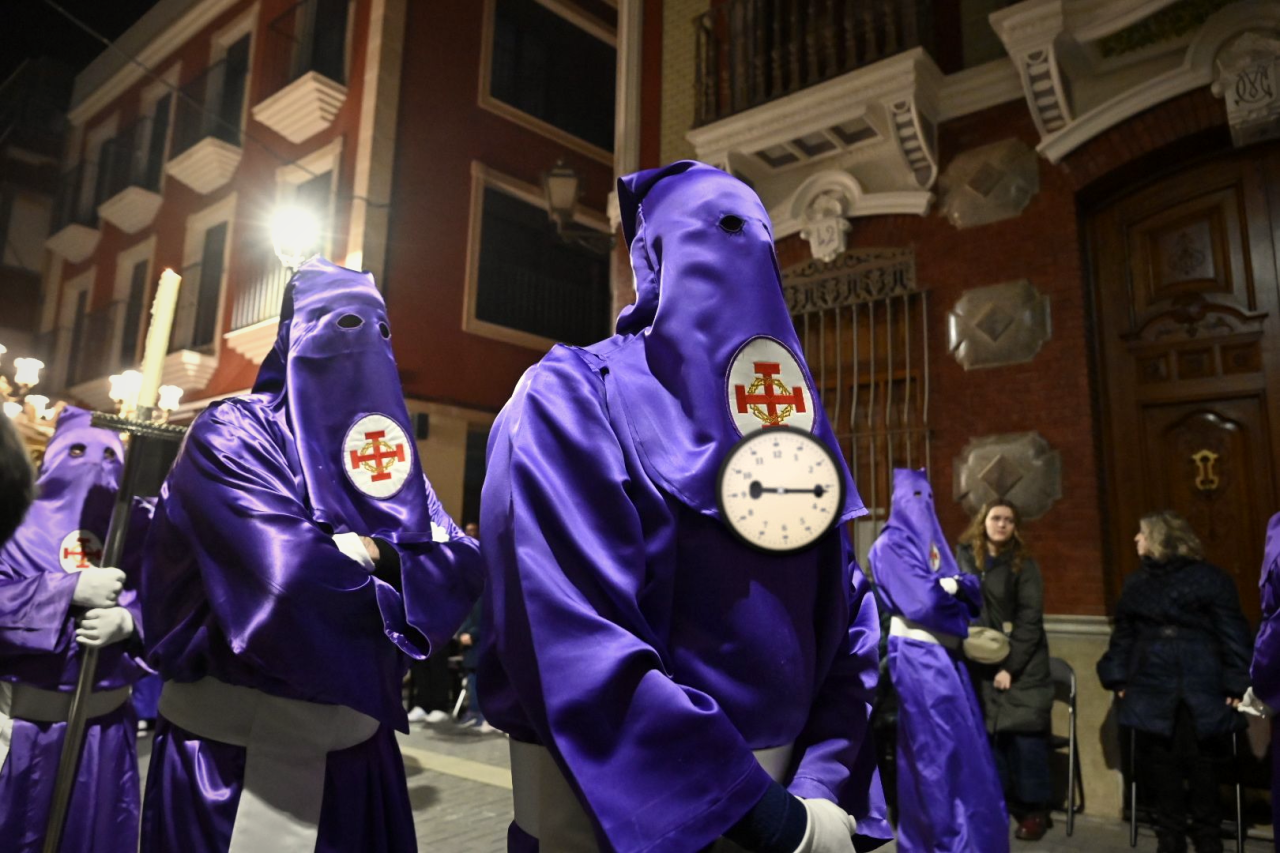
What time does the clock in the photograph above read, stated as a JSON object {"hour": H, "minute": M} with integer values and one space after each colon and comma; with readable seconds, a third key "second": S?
{"hour": 9, "minute": 16}
